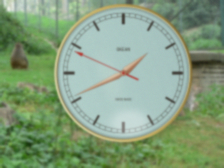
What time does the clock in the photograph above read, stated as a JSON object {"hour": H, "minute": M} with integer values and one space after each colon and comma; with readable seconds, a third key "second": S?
{"hour": 1, "minute": 40, "second": 49}
